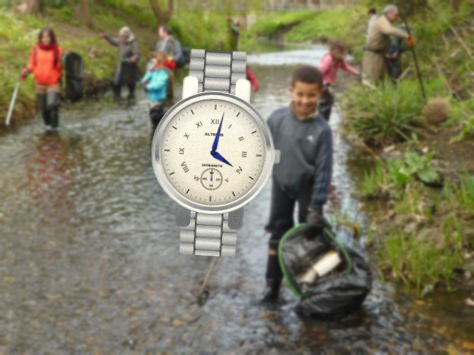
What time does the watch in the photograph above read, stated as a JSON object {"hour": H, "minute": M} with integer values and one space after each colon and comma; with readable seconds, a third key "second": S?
{"hour": 4, "minute": 2}
